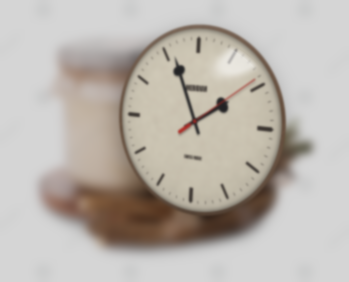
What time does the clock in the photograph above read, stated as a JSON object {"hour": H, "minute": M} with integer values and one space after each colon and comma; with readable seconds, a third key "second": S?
{"hour": 1, "minute": 56, "second": 9}
